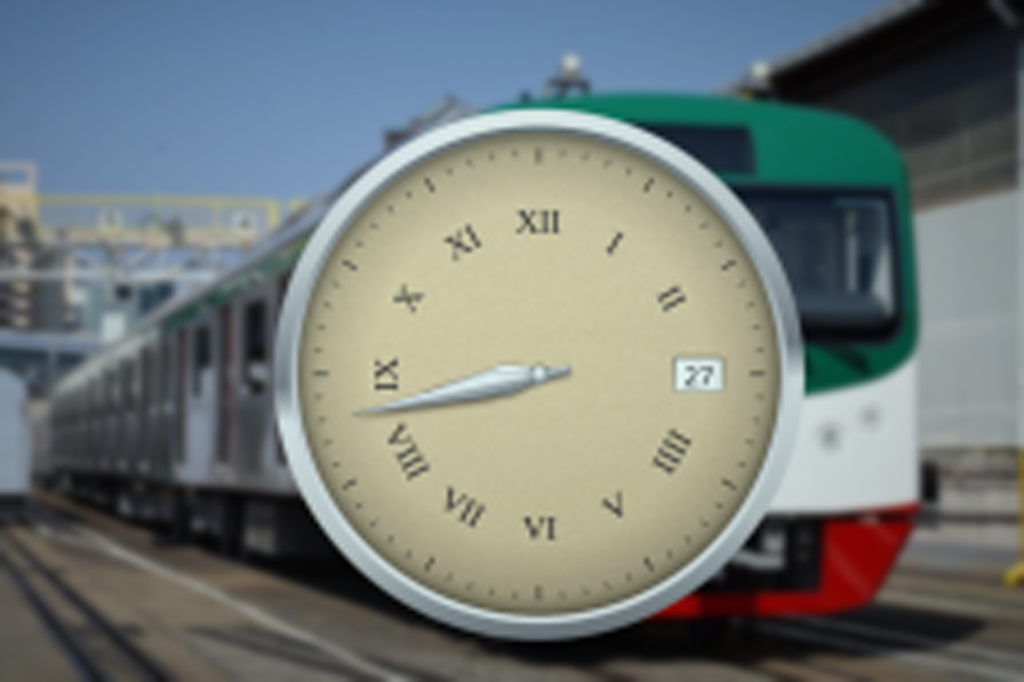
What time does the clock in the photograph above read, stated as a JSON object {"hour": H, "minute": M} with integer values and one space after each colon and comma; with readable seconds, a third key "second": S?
{"hour": 8, "minute": 43}
